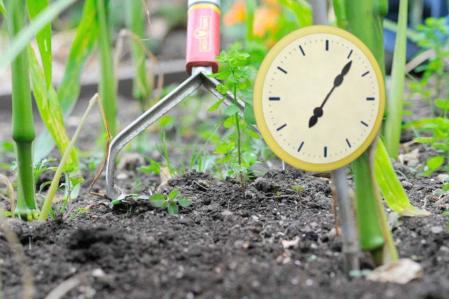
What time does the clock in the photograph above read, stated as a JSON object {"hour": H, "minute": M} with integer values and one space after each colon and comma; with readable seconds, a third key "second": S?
{"hour": 7, "minute": 6}
